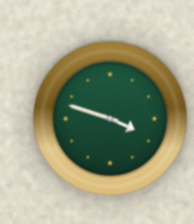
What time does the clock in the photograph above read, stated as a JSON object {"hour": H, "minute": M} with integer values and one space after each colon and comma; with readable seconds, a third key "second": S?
{"hour": 3, "minute": 48}
